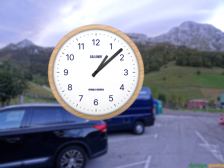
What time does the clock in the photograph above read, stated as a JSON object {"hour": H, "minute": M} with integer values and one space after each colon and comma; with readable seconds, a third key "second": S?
{"hour": 1, "minute": 8}
